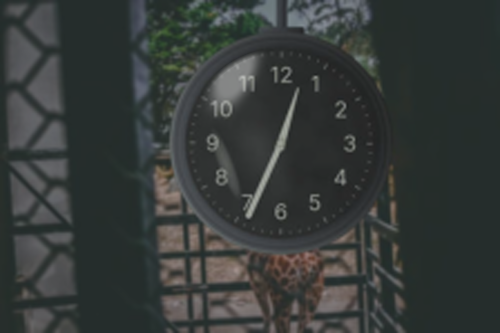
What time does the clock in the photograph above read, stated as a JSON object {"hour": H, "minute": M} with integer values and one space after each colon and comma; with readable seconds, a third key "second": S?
{"hour": 12, "minute": 34}
